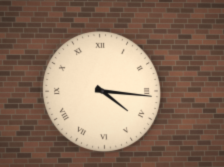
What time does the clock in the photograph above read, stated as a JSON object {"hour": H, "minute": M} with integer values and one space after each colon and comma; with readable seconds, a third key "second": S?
{"hour": 4, "minute": 16}
